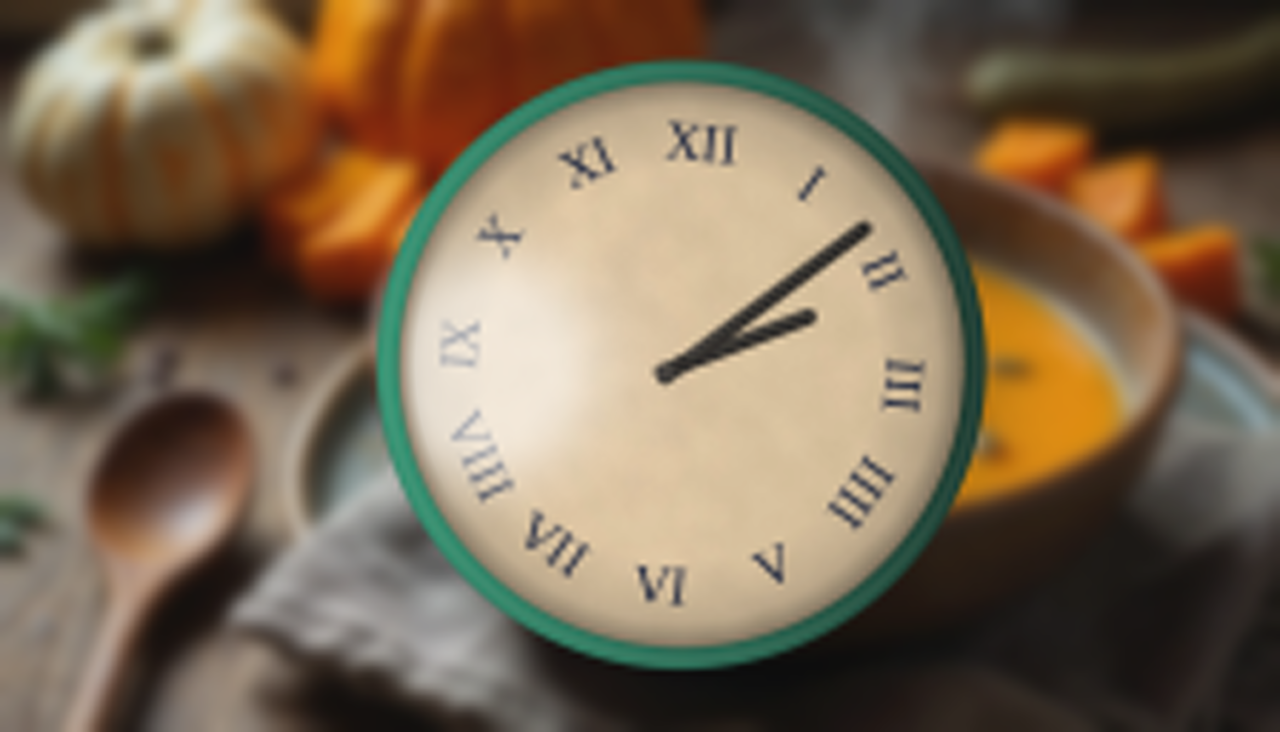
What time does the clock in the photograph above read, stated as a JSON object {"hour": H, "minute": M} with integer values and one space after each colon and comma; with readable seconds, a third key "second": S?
{"hour": 2, "minute": 8}
